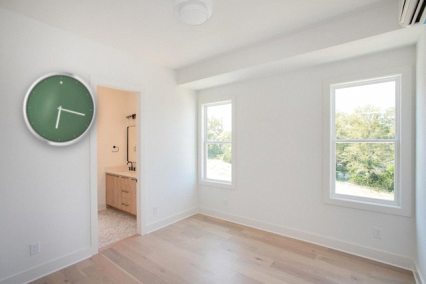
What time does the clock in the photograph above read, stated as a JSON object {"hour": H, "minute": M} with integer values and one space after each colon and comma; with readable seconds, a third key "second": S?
{"hour": 6, "minute": 17}
